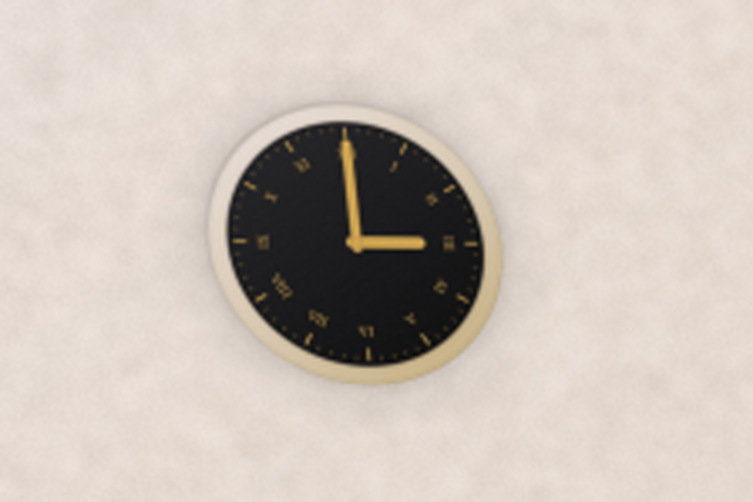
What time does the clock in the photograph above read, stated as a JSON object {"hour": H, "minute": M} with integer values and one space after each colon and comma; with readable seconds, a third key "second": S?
{"hour": 3, "minute": 0}
